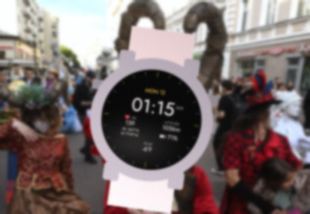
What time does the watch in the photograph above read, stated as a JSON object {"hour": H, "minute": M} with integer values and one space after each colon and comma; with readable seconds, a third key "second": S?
{"hour": 1, "minute": 15}
